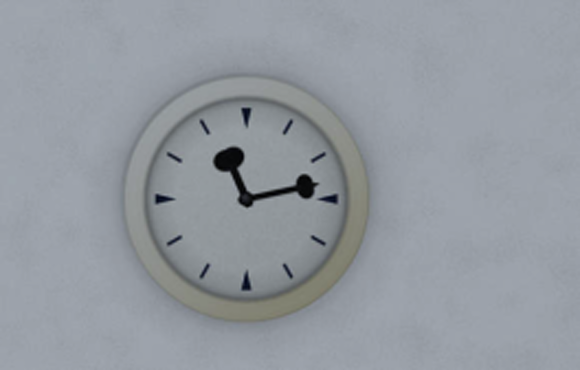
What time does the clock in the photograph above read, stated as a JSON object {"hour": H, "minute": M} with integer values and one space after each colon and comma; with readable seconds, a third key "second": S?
{"hour": 11, "minute": 13}
